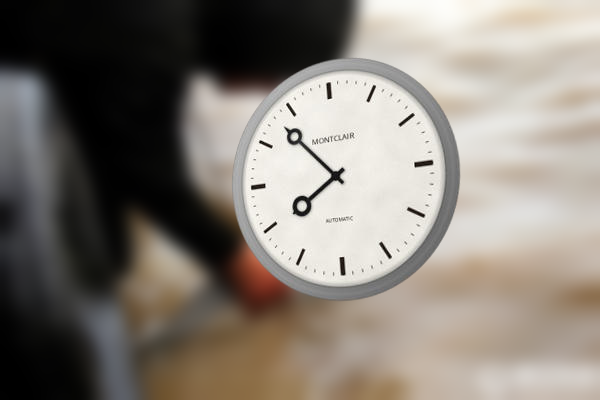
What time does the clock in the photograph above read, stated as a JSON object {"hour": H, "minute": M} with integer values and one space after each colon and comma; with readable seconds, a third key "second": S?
{"hour": 7, "minute": 53}
